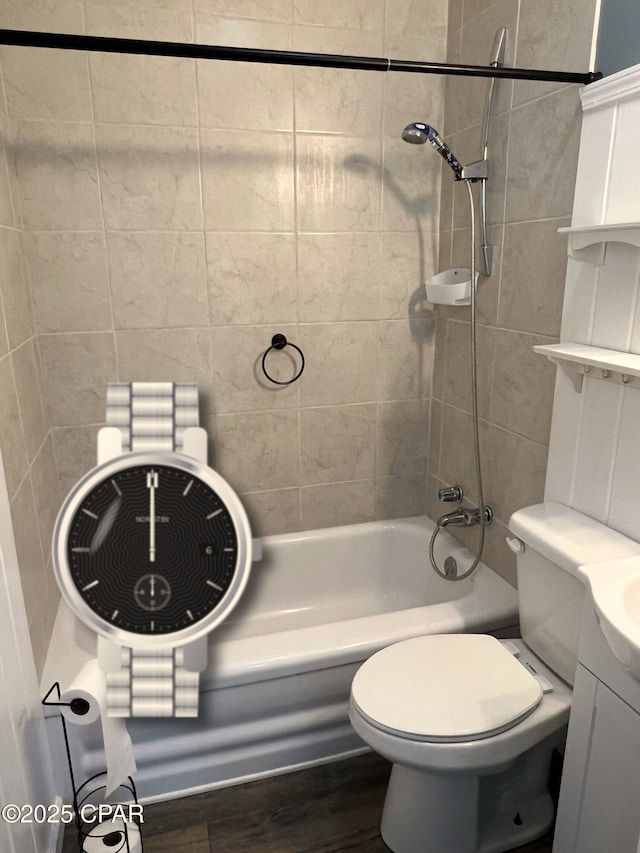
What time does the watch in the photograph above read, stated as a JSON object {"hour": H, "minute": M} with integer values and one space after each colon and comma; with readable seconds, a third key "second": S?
{"hour": 12, "minute": 0}
